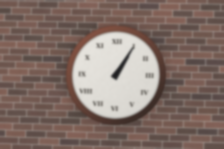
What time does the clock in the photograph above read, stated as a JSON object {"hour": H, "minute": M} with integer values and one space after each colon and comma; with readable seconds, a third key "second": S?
{"hour": 1, "minute": 5}
